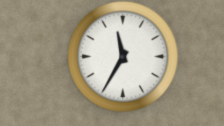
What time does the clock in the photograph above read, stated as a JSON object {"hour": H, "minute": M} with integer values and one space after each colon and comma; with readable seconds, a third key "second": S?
{"hour": 11, "minute": 35}
